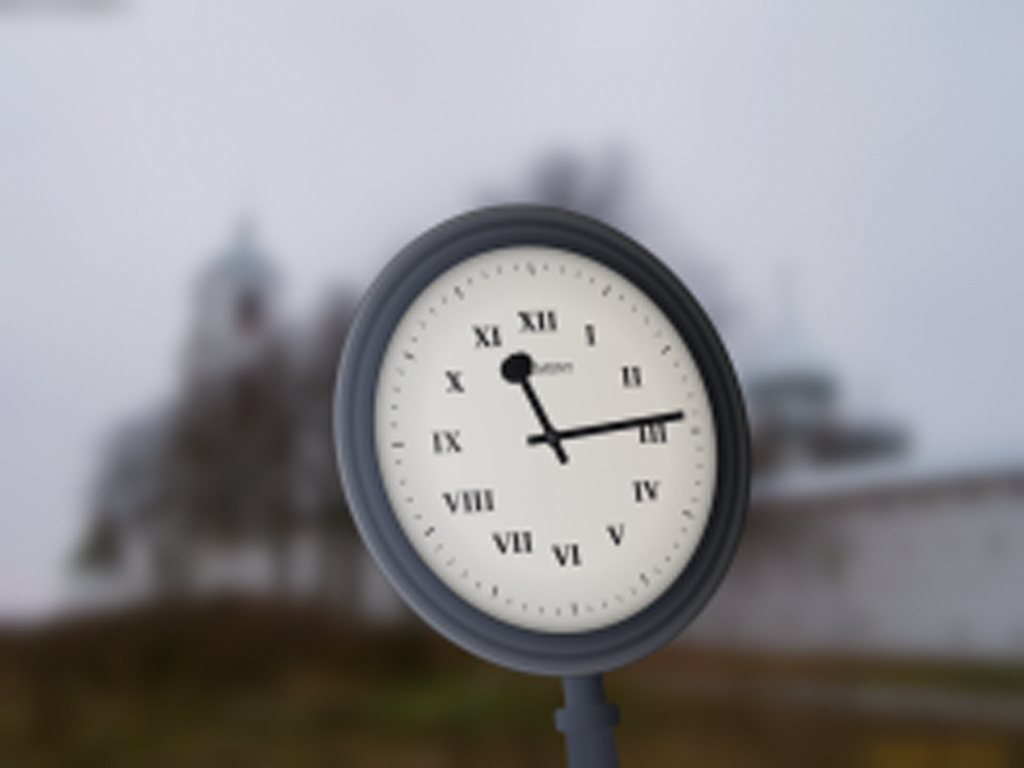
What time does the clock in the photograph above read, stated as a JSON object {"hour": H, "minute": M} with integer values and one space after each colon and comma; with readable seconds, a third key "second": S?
{"hour": 11, "minute": 14}
